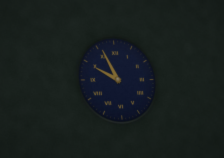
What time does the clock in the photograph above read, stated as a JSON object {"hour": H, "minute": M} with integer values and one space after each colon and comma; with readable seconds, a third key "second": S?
{"hour": 9, "minute": 56}
